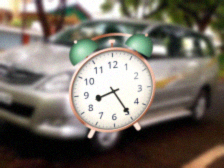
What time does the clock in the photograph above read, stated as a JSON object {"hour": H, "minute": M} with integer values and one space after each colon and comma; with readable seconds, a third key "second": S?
{"hour": 8, "minute": 25}
